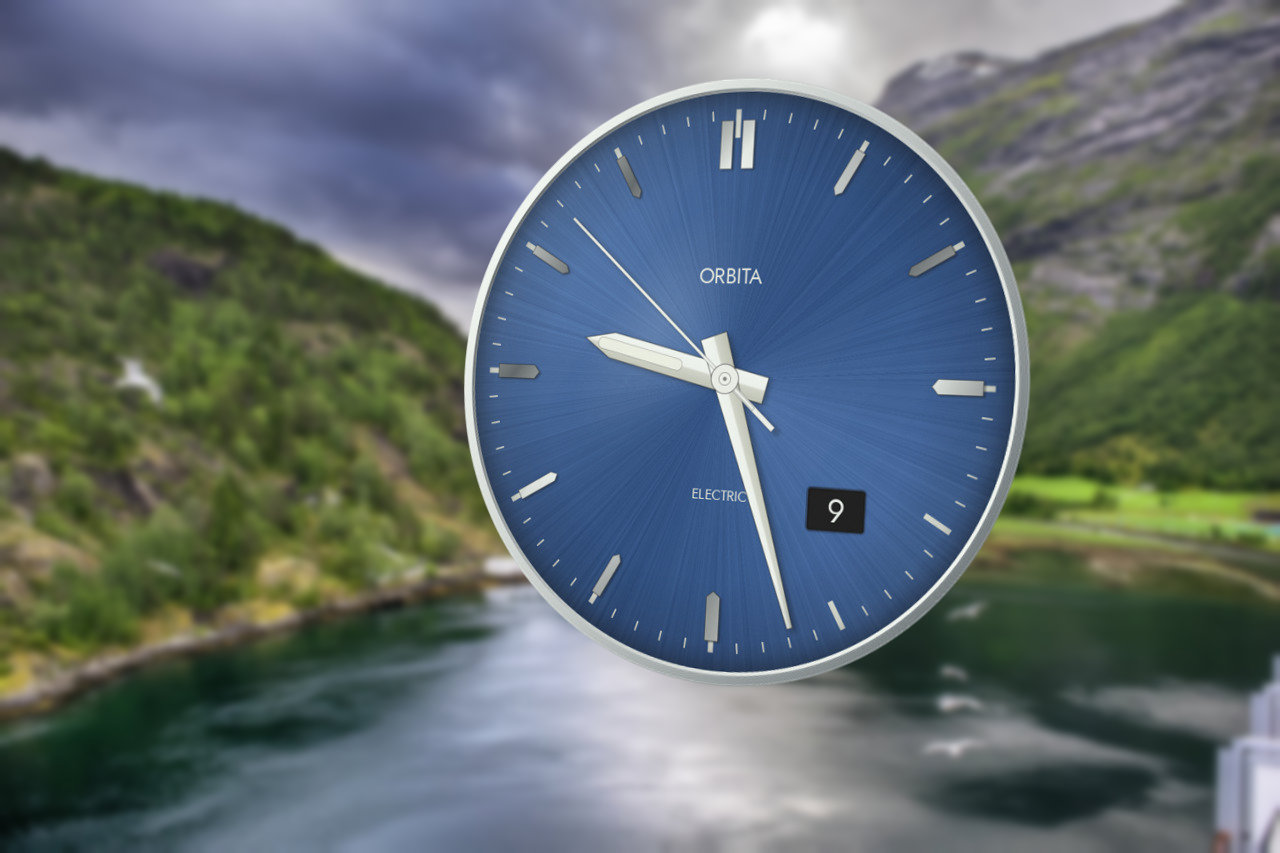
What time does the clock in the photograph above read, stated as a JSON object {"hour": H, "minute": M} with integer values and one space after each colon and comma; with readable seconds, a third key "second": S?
{"hour": 9, "minute": 26, "second": 52}
